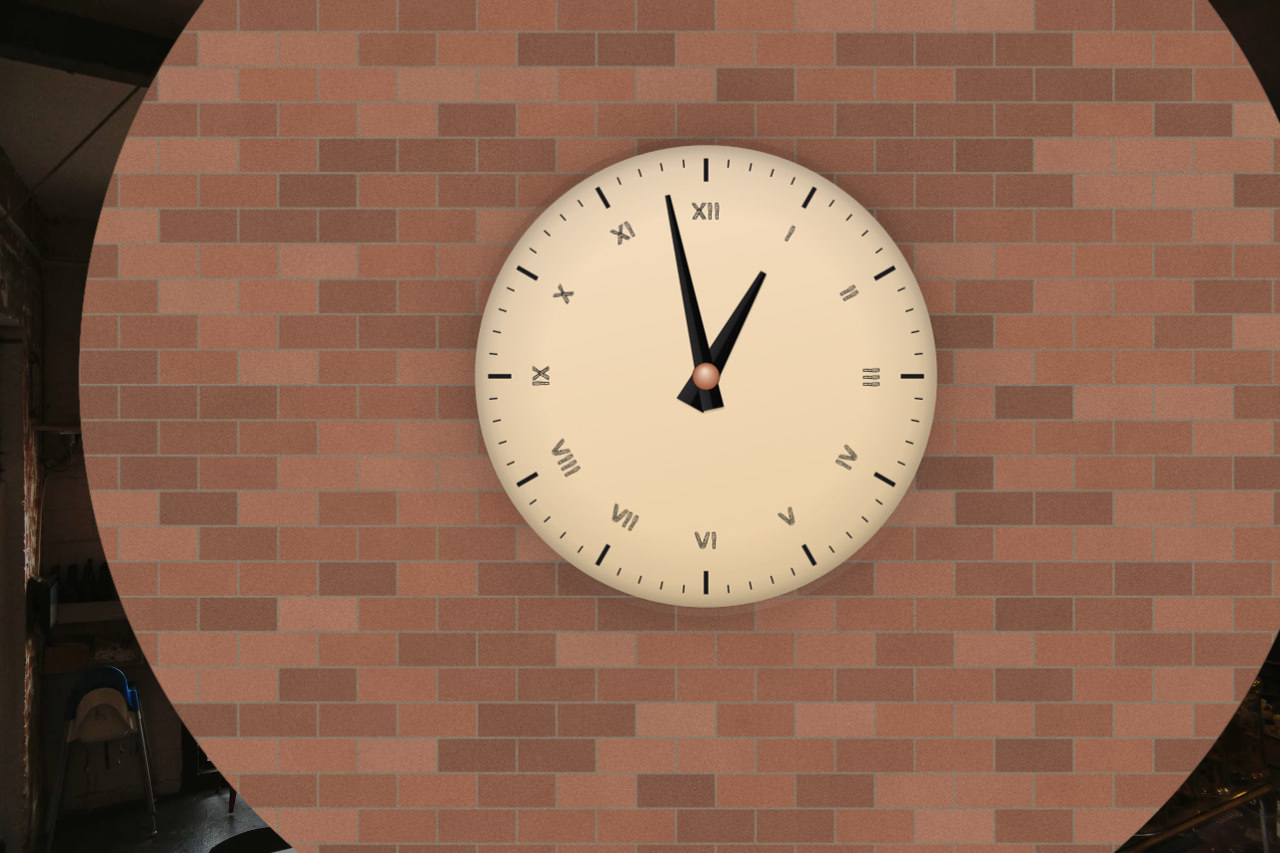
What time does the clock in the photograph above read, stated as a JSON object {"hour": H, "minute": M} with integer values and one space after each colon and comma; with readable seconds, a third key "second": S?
{"hour": 12, "minute": 58}
